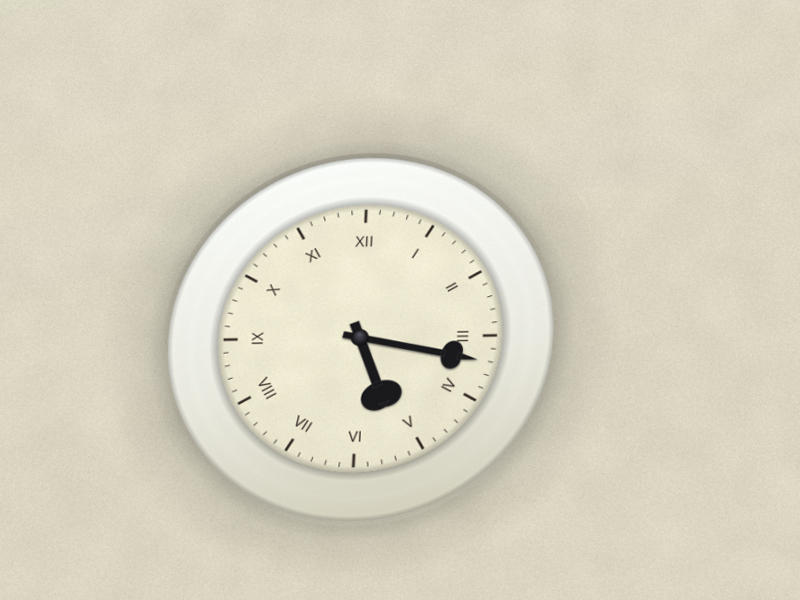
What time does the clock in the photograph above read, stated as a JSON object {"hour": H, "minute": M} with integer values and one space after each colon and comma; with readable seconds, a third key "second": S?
{"hour": 5, "minute": 17}
